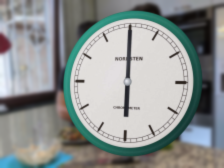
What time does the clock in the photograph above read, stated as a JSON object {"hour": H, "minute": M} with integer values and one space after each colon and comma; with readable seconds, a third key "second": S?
{"hour": 6, "minute": 0}
